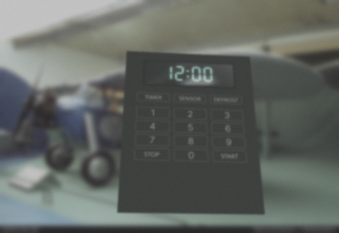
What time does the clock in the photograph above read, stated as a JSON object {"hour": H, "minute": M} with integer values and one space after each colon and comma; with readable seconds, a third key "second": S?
{"hour": 12, "minute": 0}
